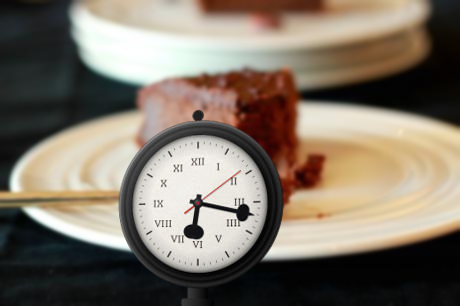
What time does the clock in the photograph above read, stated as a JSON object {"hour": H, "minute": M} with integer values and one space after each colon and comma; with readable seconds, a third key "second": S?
{"hour": 6, "minute": 17, "second": 9}
